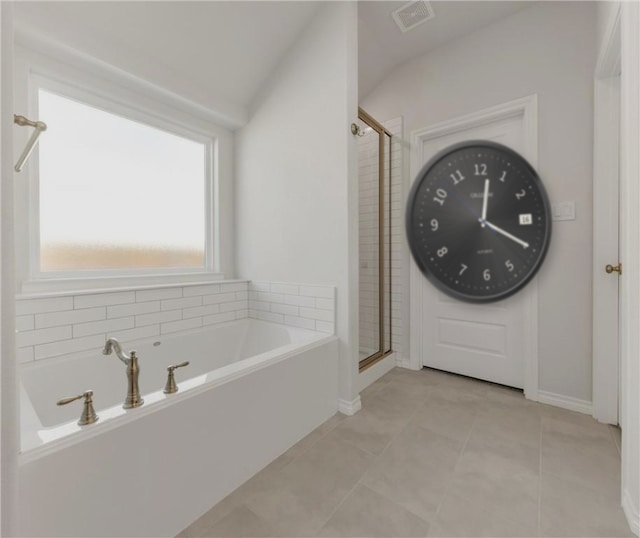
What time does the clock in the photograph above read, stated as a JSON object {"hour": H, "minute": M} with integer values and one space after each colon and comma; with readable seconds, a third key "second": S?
{"hour": 12, "minute": 19, "second": 52}
